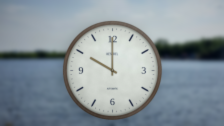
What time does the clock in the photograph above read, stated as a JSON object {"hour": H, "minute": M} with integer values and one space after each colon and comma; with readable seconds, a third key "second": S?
{"hour": 10, "minute": 0}
